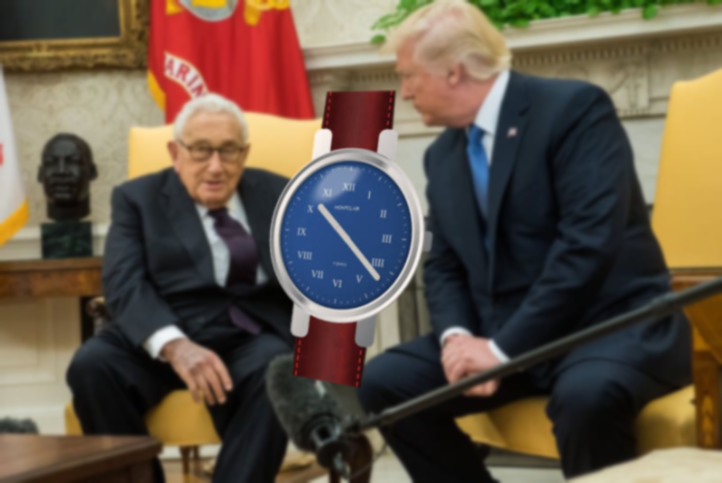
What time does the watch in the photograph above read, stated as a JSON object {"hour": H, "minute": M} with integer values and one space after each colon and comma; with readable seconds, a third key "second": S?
{"hour": 10, "minute": 22}
